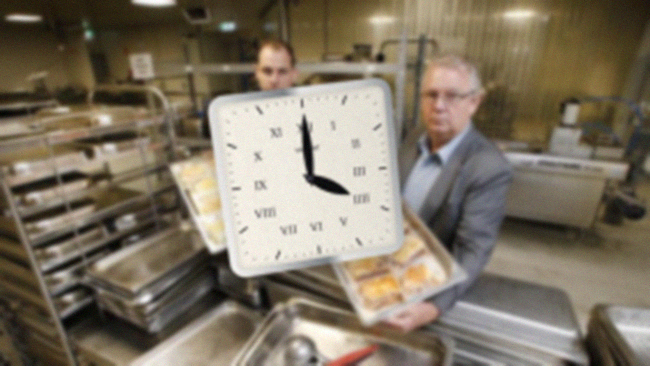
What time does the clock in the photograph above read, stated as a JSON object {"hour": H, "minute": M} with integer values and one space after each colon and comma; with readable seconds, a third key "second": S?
{"hour": 4, "minute": 0}
